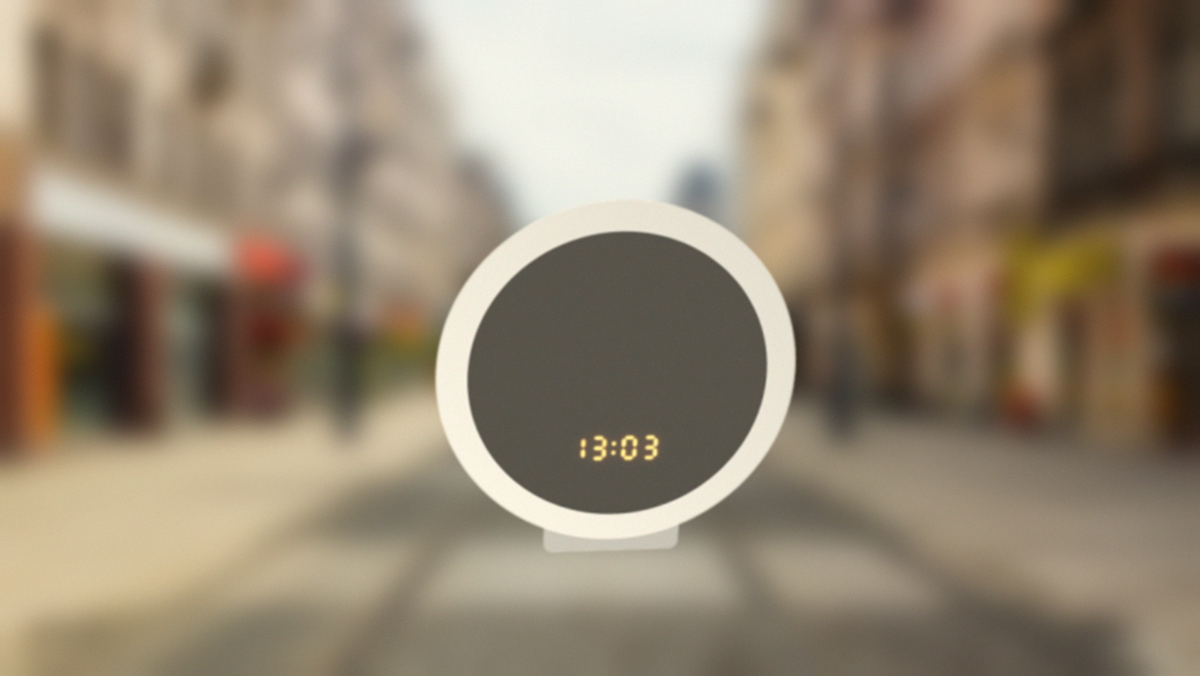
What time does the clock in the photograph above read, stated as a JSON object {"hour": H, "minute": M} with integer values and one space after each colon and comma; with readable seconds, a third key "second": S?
{"hour": 13, "minute": 3}
